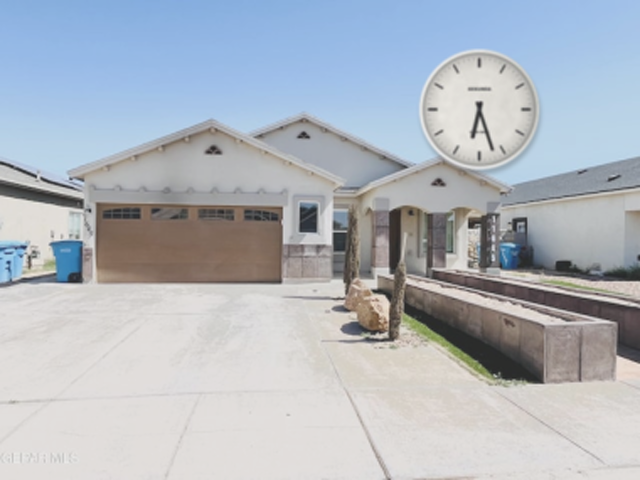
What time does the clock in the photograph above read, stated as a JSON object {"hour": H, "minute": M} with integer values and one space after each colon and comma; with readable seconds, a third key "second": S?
{"hour": 6, "minute": 27}
